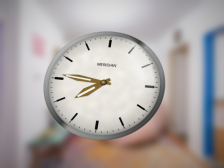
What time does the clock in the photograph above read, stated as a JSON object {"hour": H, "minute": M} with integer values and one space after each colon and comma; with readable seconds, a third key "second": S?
{"hour": 7, "minute": 46}
